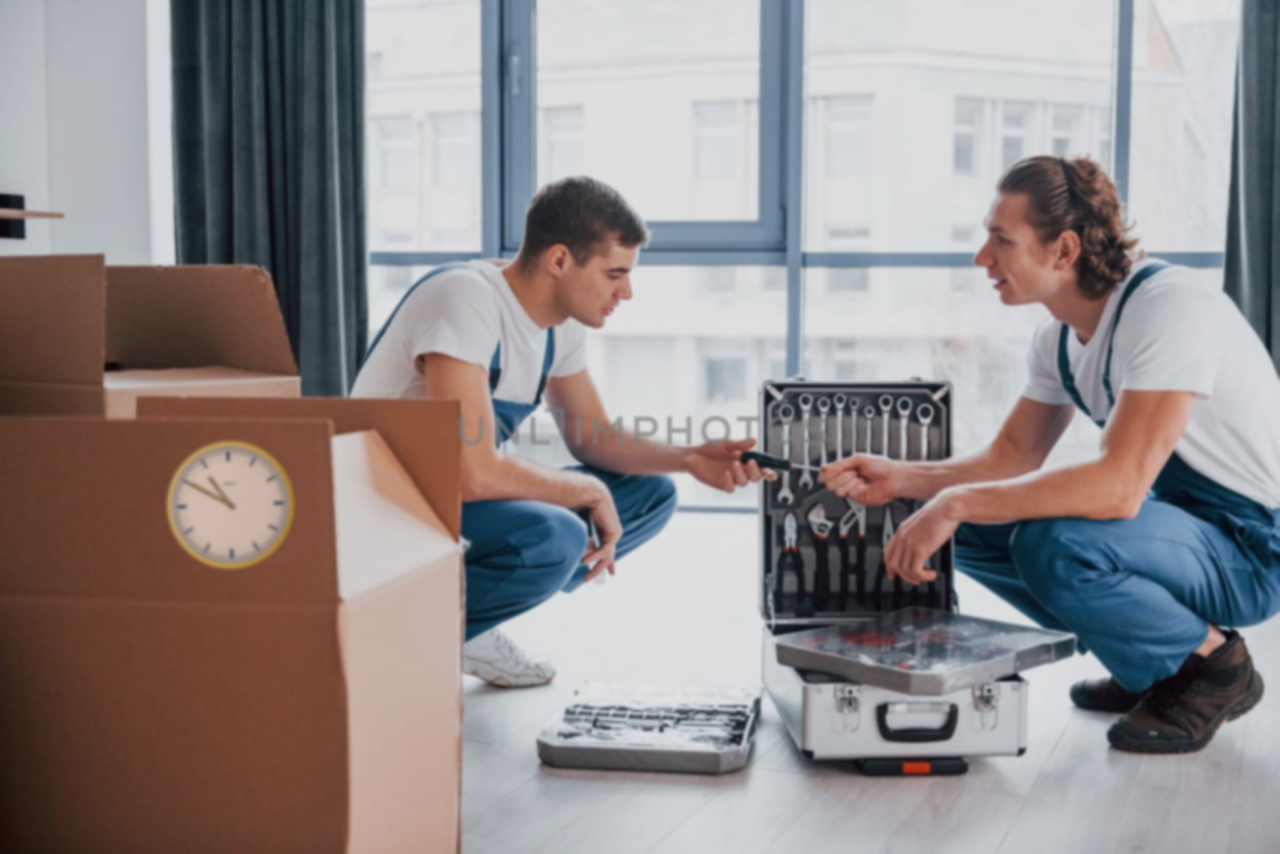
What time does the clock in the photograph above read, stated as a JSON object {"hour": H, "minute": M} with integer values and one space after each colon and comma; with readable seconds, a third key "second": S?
{"hour": 10, "minute": 50}
